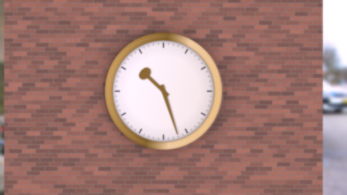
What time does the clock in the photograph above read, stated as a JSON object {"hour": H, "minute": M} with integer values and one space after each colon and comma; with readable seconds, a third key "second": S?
{"hour": 10, "minute": 27}
